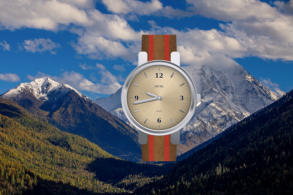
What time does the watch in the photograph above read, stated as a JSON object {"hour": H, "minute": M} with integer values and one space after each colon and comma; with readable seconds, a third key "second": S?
{"hour": 9, "minute": 43}
